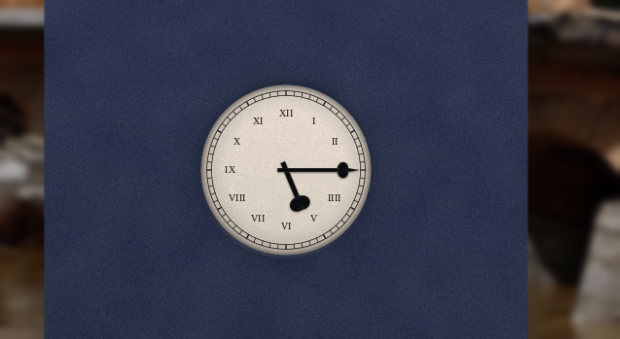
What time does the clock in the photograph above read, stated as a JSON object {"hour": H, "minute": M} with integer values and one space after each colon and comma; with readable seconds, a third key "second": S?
{"hour": 5, "minute": 15}
